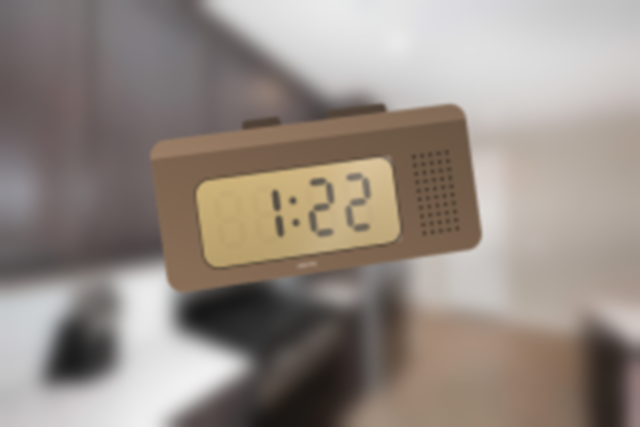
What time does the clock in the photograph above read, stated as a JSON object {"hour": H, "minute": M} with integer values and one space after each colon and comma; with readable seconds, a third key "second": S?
{"hour": 1, "minute": 22}
